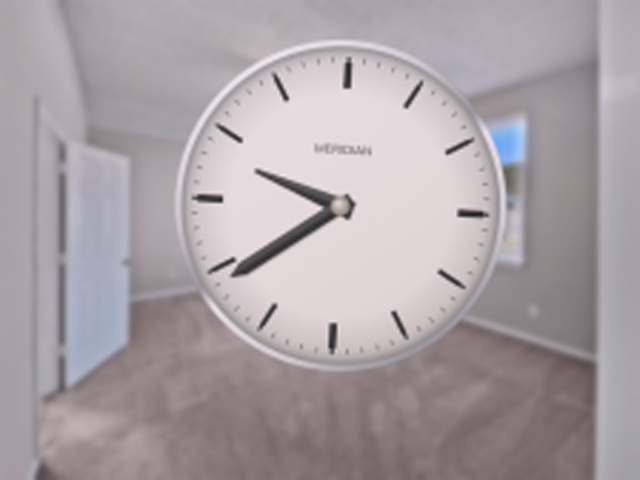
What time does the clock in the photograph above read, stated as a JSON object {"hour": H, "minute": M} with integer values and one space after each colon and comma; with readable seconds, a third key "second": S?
{"hour": 9, "minute": 39}
